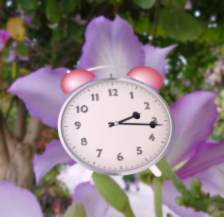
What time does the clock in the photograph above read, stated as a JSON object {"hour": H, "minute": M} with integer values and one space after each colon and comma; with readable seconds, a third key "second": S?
{"hour": 2, "minute": 16}
